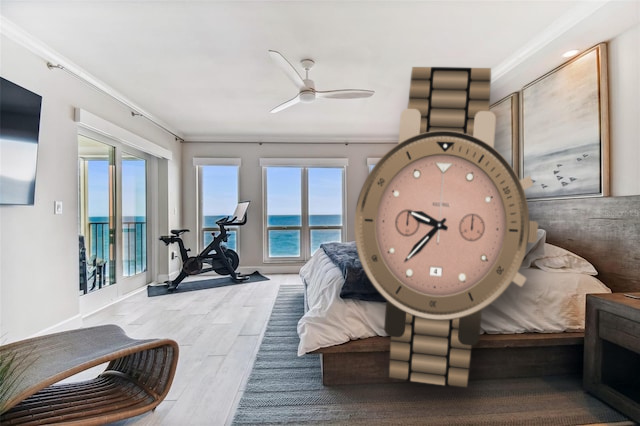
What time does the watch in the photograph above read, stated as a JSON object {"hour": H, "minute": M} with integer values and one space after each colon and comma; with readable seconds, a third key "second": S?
{"hour": 9, "minute": 37}
